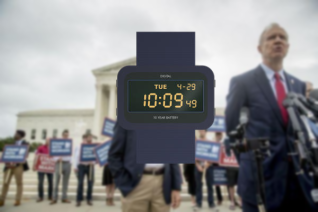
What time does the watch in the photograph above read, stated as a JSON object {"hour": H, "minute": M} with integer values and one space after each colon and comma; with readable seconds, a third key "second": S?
{"hour": 10, "minute": 9, "second": 49}
